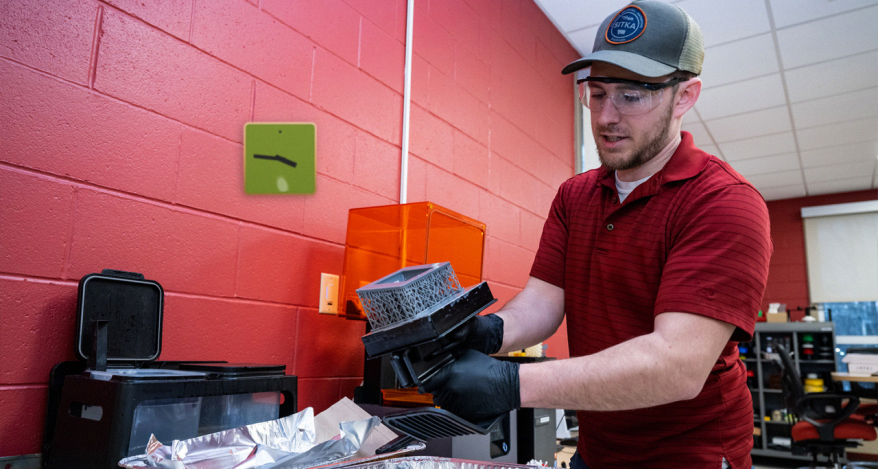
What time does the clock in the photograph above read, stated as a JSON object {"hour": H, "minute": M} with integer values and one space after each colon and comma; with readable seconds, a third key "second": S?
{"hour": 3, "minute": 46}
